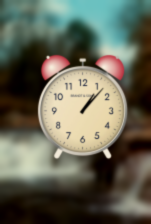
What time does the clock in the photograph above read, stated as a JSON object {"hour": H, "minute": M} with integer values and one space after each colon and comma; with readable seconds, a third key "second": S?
{"hour": 1, "minute": 7}
